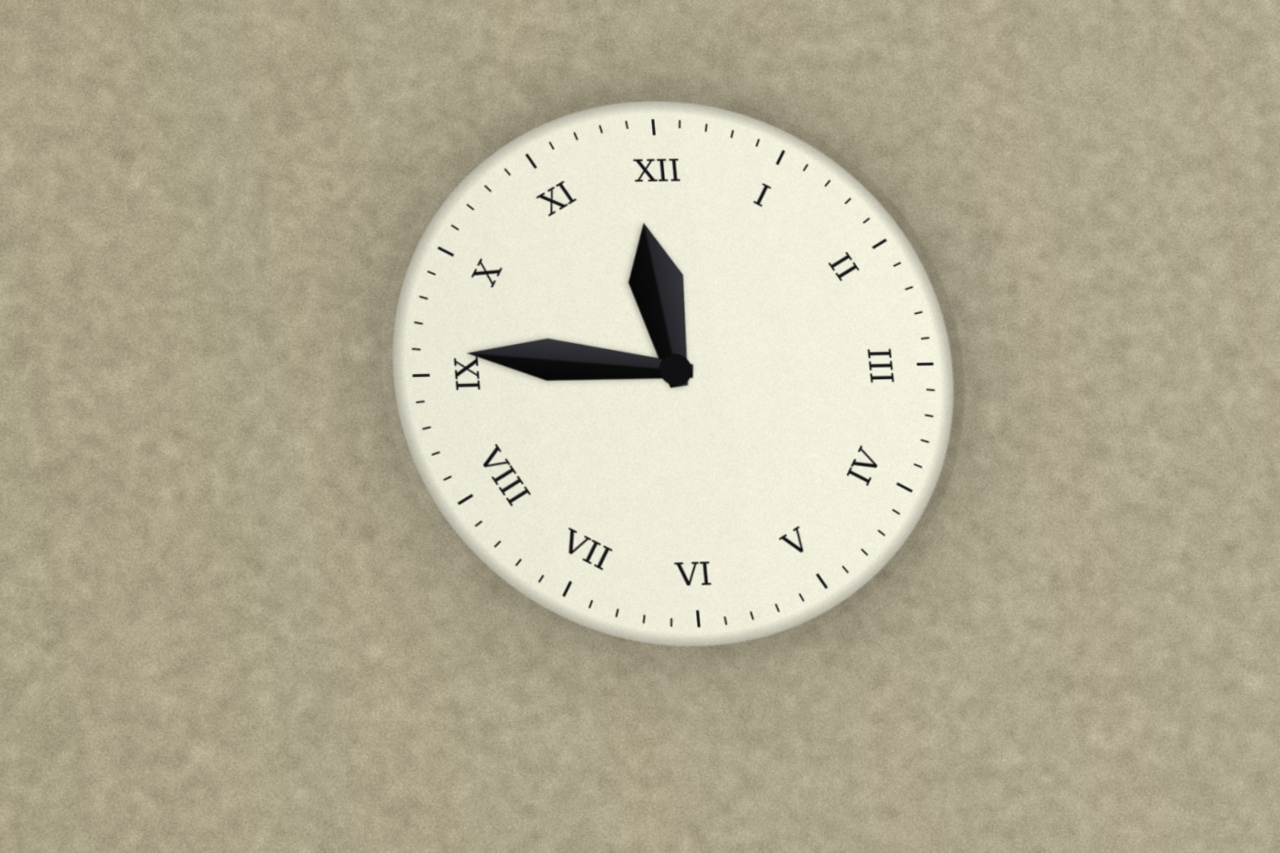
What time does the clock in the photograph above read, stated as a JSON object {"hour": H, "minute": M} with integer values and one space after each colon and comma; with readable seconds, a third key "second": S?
{"hour": 11, "minute": 46}
